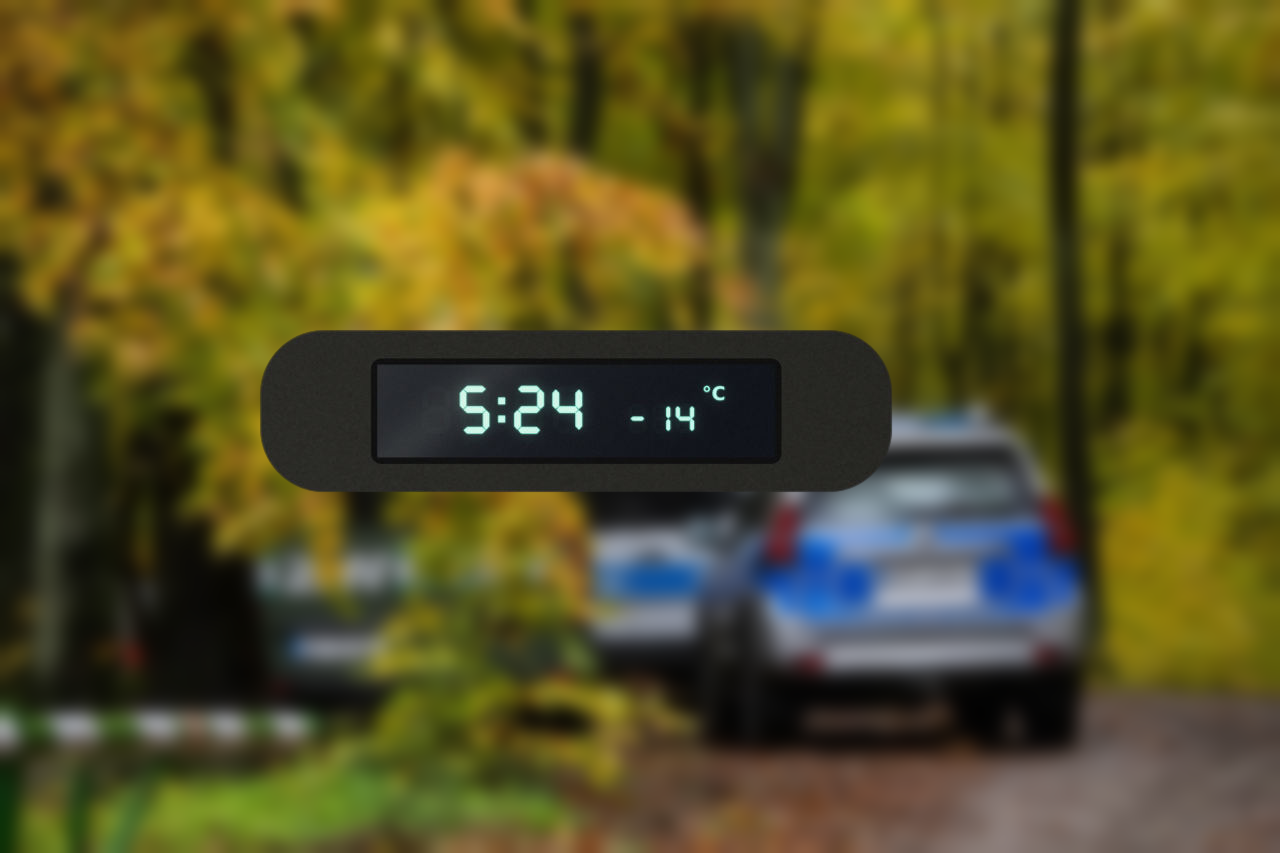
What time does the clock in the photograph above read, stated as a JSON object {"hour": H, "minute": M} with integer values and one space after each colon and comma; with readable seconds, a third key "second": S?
{"hour": 5, "minute": 24}
